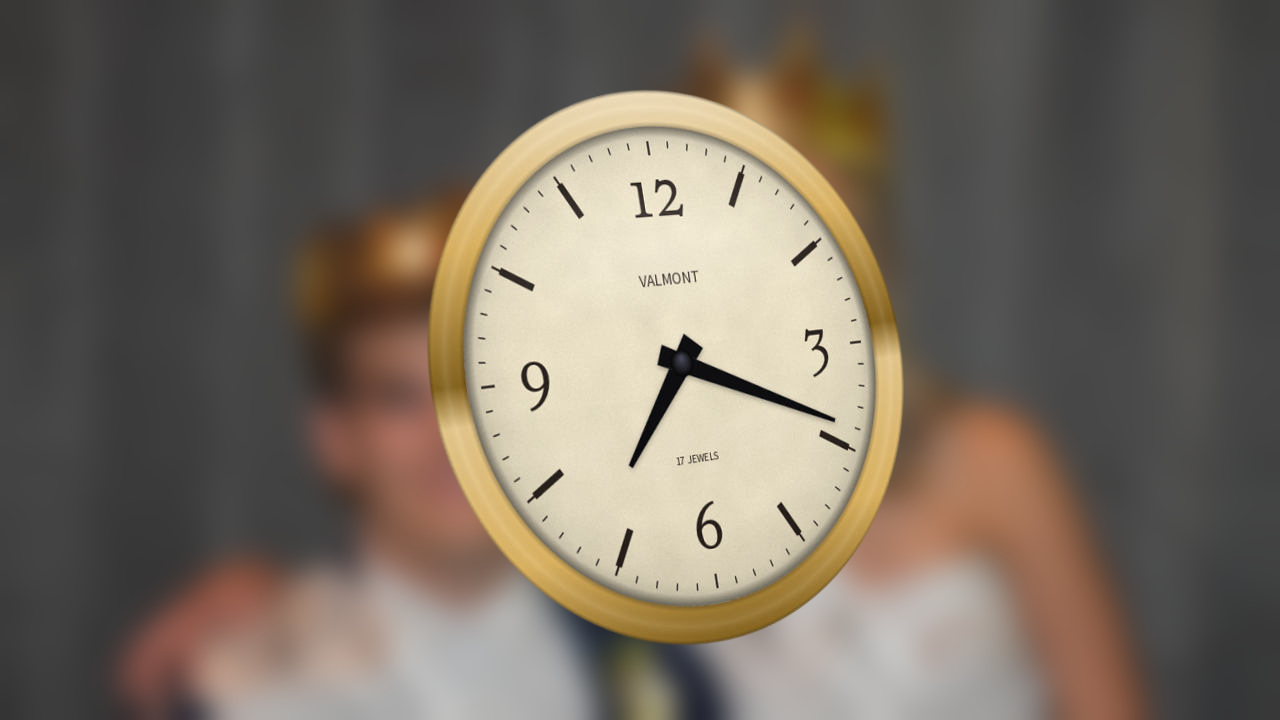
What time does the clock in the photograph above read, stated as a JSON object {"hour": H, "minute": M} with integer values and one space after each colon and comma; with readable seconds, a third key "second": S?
{"hour": 7, "minute": 19}
